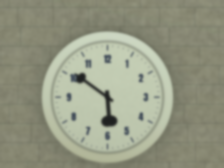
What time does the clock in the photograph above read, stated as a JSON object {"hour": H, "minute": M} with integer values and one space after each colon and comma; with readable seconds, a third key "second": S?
{"hour": 5, "minute": 51}
